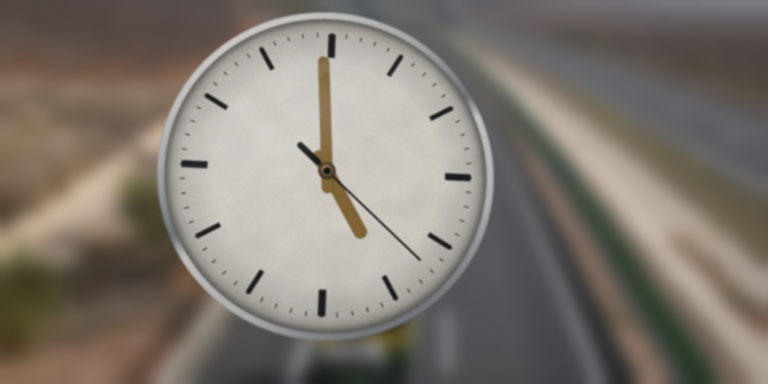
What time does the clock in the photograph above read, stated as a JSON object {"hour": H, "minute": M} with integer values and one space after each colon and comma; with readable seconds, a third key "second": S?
{"hour": 4, "minute": 59, "second": 22}
